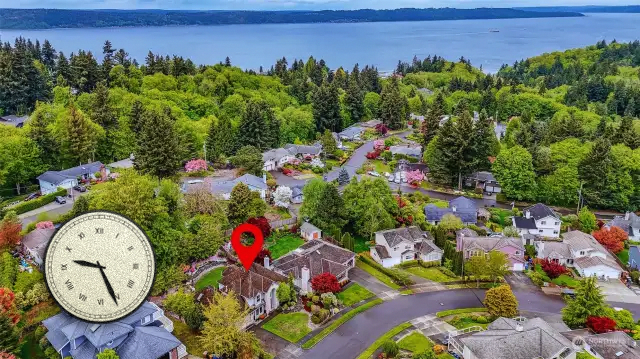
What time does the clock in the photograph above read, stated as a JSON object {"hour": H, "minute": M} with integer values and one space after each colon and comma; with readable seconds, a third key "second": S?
{"hour": 9, "minute": 26}
